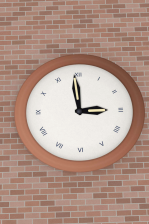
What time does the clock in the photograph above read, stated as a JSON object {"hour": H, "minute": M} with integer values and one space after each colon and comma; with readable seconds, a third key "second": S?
{"hour": 2, "minute": 59}
